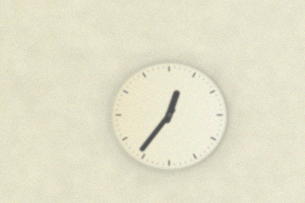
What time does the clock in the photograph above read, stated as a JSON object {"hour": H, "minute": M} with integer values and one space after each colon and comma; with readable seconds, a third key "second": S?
{"hour": 12, "minute": 36}
